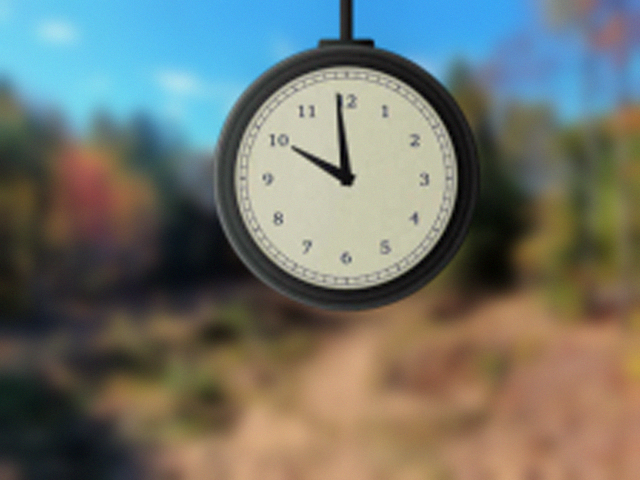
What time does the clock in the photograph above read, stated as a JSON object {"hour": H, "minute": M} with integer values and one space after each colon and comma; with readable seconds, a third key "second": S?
{"hour": 9, "minute": 59}
